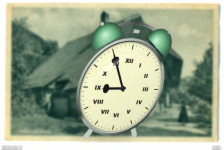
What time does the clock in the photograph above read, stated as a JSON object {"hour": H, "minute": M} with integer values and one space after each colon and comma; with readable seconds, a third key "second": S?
{"hour": 8, "minute": 55}
